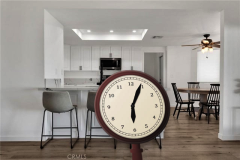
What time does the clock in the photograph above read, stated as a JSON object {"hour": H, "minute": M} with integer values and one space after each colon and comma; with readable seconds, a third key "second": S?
{"hour": 6, "minute": 4}
